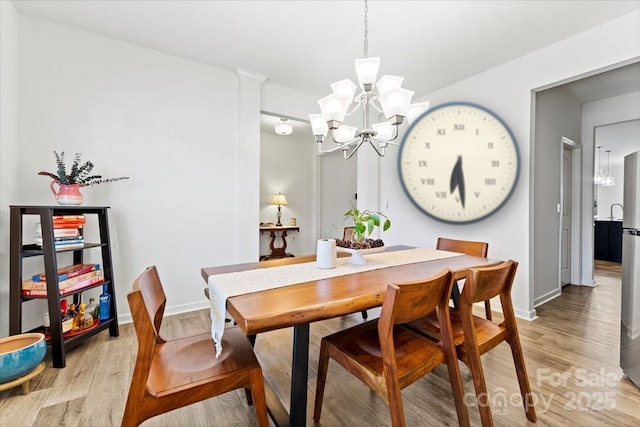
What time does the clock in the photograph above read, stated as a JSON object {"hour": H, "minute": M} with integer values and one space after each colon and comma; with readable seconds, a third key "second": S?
{"hour": 6, "minute": 29}
